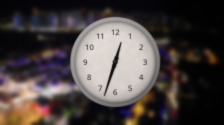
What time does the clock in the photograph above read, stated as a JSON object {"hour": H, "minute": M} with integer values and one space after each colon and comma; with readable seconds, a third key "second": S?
{"hour": 12, "minute": 33}
